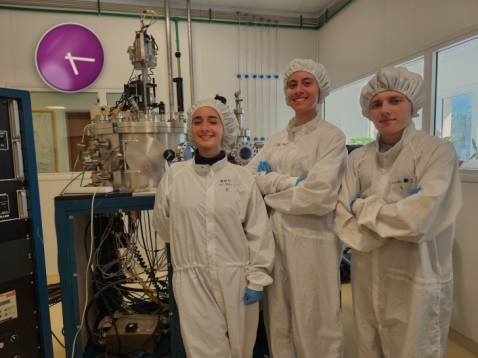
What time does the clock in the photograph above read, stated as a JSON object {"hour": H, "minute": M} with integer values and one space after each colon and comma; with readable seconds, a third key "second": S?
{"hour": 5, "minute": 16}
